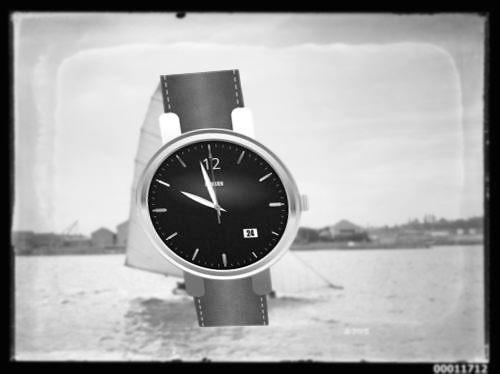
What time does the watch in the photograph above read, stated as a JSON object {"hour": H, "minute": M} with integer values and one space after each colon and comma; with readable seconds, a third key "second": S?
{"hour": 9, "minute": 58, "second": 0}
